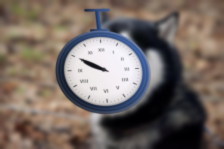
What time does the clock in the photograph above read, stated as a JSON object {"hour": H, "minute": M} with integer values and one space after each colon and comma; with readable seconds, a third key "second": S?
{"hour": 9, "minute": 50}
